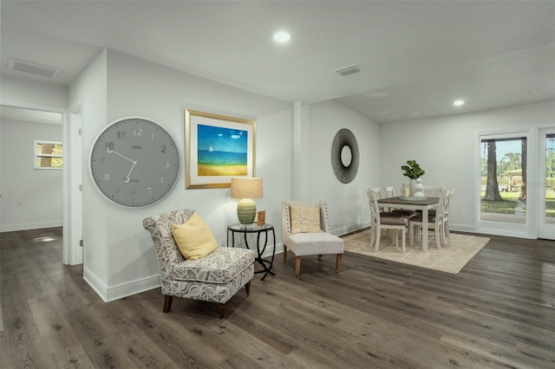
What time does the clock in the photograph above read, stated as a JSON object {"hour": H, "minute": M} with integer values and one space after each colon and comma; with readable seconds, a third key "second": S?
{"hour": 6, "minute": 49}
